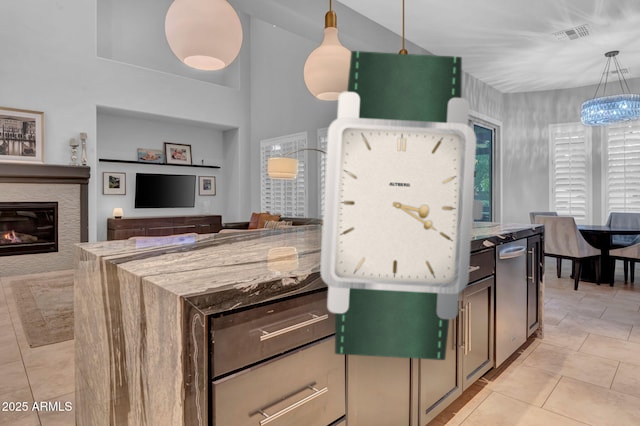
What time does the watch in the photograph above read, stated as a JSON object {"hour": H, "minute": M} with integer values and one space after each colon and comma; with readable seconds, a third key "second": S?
{"hour": 3, "minute": 20}
